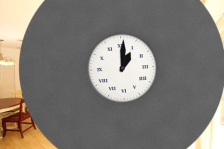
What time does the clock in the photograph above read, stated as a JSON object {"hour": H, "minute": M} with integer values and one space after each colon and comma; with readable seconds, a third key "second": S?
{"hour": 1, "minute": 1}
